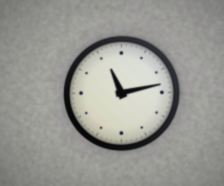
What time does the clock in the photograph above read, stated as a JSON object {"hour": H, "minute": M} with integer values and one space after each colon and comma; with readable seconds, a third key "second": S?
{"hour": 11, "minute": 13}
